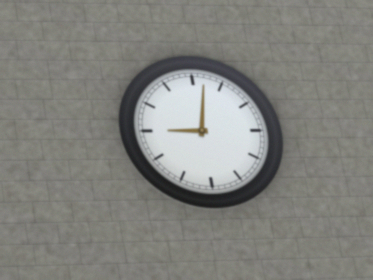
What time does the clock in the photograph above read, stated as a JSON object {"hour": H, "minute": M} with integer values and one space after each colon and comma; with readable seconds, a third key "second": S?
{"hour": 9, "minute": 2}
